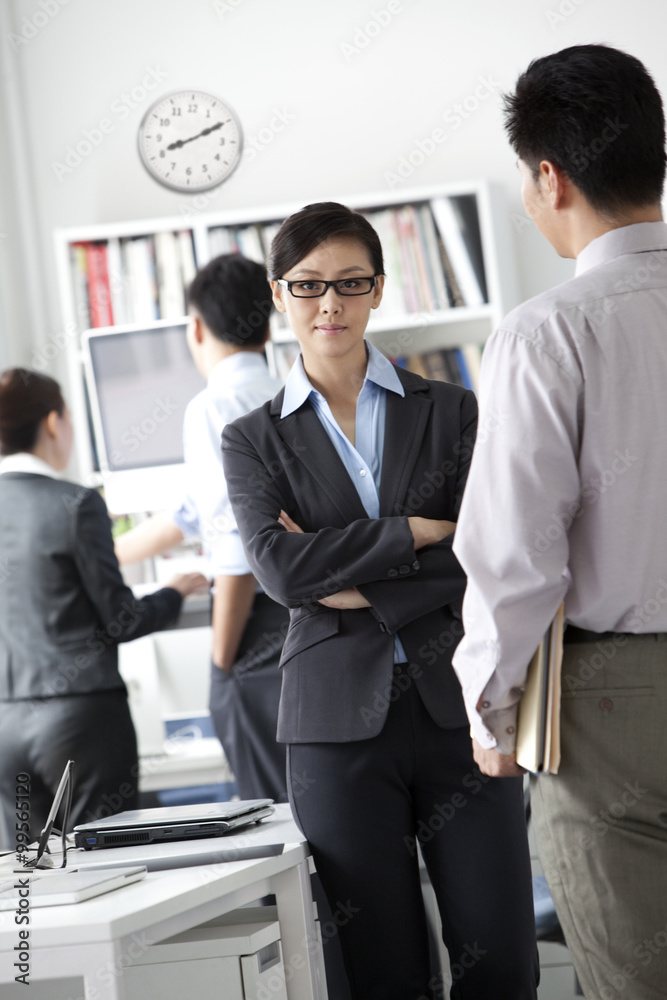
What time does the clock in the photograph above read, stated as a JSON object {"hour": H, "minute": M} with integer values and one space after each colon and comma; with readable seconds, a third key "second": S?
{"hour": 8, "minute": 10}
